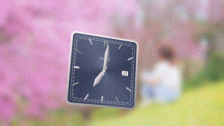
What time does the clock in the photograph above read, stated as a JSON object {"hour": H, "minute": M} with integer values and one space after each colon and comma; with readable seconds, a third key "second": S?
{"hour": 7, "minute": 1}
